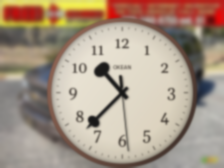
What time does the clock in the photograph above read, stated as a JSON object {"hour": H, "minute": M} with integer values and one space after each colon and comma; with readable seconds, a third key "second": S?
{"hour": 10, "minute": 37, "second": 29}
